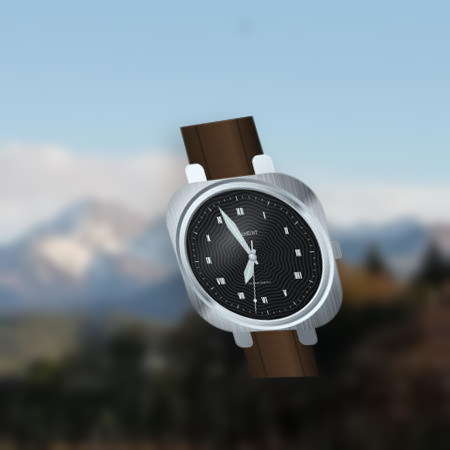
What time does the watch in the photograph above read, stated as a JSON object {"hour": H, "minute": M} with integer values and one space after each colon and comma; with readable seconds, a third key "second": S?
{"hour": 6, "minute": 56, "second": 32}
